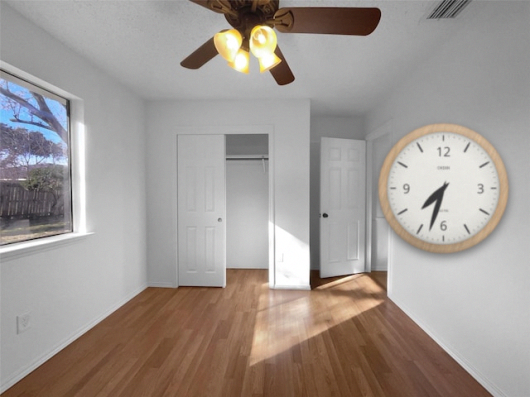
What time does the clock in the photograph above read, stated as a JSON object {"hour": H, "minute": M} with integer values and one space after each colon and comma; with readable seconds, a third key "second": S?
{"hour": 7, "minute": 33}
